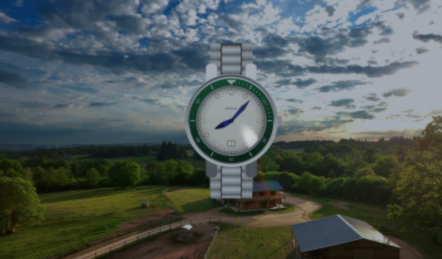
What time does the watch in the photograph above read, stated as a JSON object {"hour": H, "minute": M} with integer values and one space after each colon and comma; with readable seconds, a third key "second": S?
{"hour": 8, "minute": 7}
